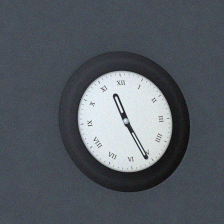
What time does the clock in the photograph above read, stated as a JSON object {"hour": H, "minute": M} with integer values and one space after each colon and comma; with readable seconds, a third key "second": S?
{"hour": 11, "minute": 26}
